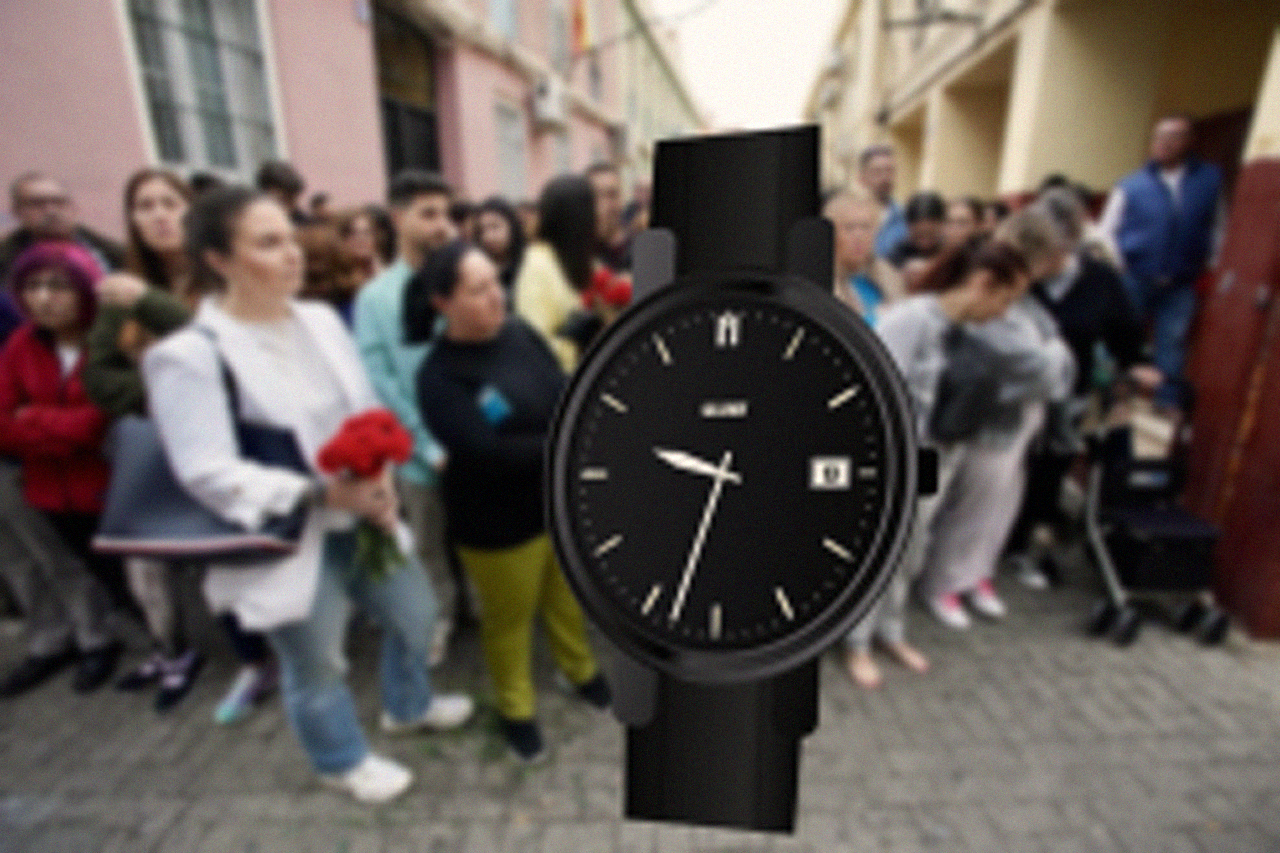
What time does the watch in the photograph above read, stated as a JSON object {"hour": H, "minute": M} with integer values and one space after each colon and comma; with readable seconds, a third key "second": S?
{"hour": 9, "minute": 33}
